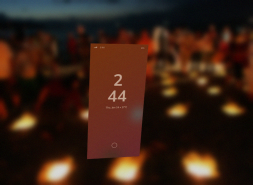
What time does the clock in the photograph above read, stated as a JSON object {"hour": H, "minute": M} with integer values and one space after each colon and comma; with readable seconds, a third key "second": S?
{"hour": 2, "minute": 44}
